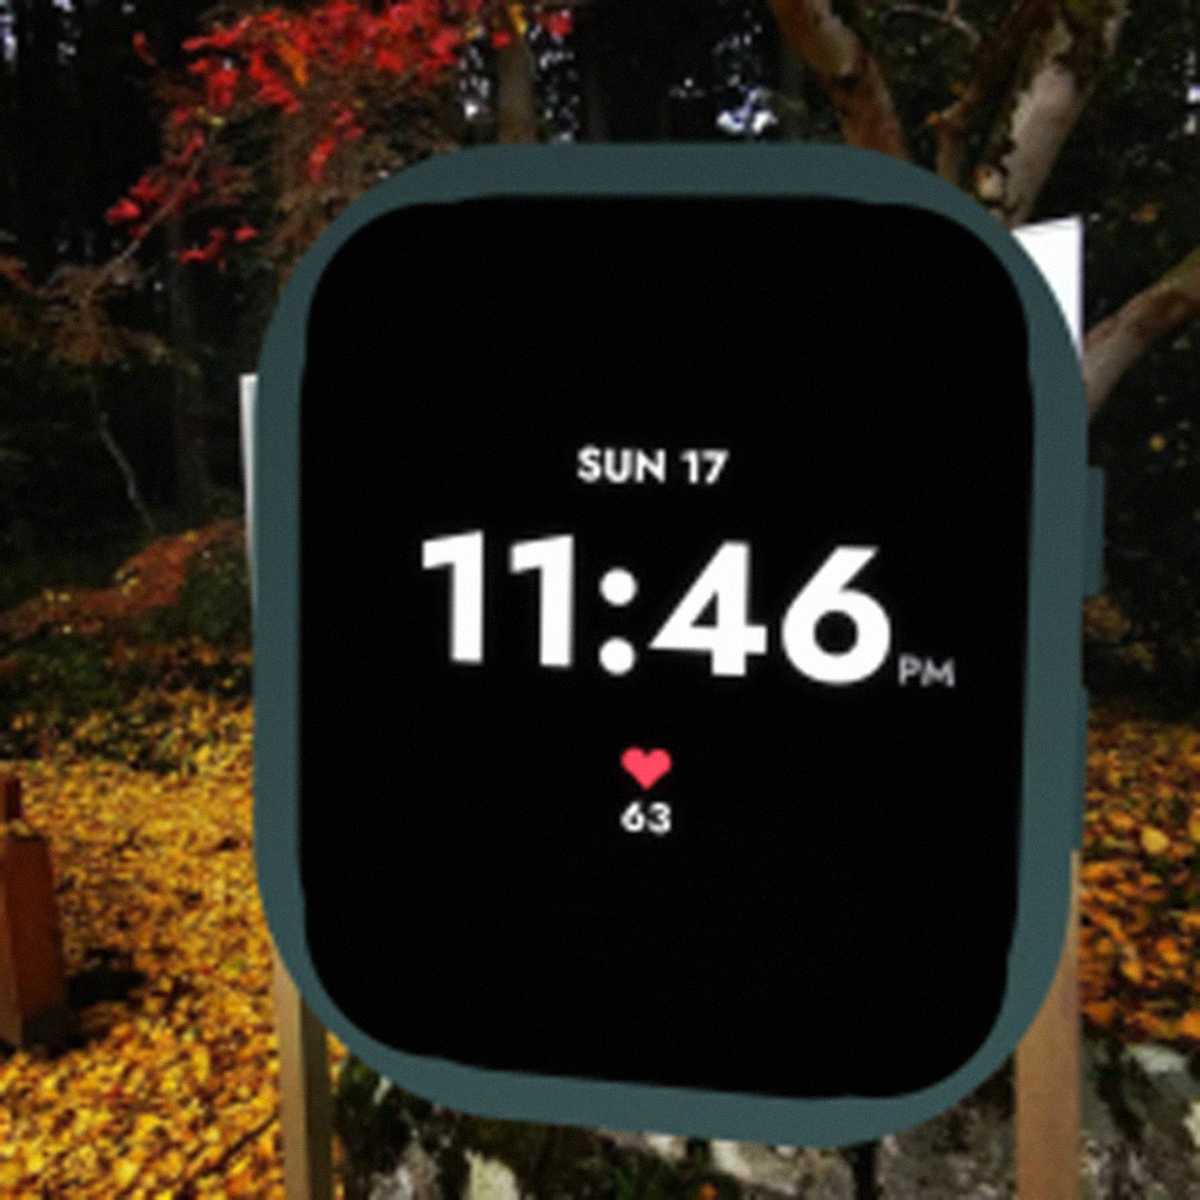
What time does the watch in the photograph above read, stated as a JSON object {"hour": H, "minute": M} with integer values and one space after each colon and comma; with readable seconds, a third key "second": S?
{"hour": 11, "minute": 46}
